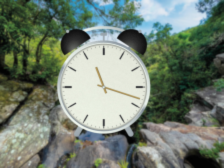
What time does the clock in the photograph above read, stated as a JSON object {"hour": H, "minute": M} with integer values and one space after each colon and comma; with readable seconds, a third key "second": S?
{"hour": 11, "minute": 18}
